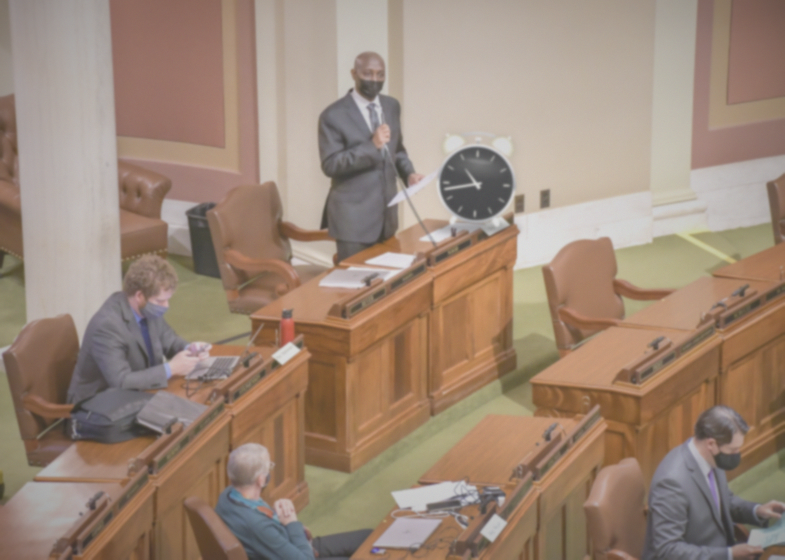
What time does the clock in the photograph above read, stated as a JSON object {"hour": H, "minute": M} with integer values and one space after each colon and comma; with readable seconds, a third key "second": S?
{"hour": 10, "minute": 43}
